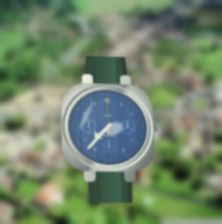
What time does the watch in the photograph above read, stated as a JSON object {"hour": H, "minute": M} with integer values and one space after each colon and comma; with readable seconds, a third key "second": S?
{"hour": 7, "minute": 37}
